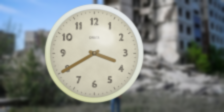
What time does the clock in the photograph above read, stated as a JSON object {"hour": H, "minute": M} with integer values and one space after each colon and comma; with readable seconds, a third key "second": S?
{"hour": 3, "minute": 40}
